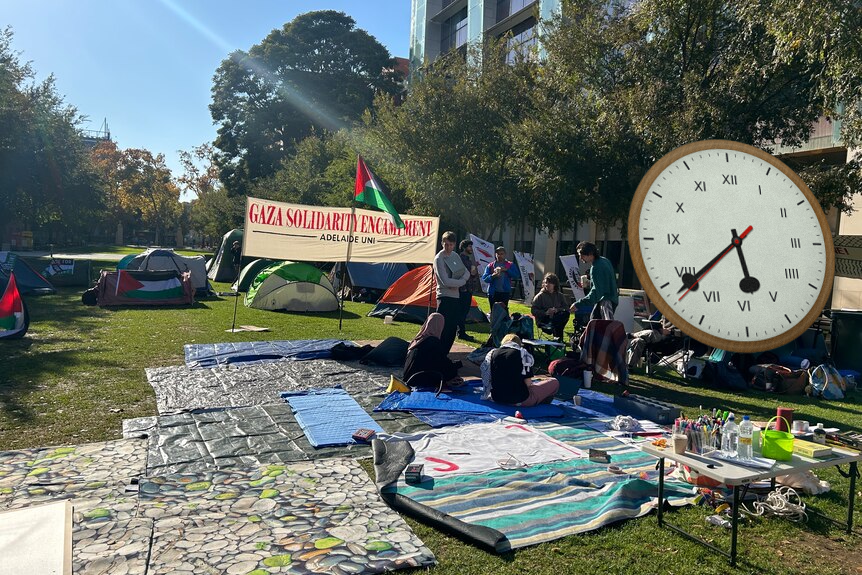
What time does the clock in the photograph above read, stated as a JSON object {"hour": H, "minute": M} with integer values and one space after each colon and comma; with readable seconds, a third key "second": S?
{"hour": 5, "minute": 38, "second": 38}
